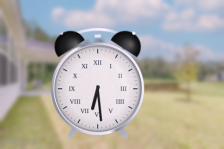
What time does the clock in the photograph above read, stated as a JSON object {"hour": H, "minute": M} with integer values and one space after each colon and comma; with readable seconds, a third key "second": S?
{"hour": 6, "minute": 29}
